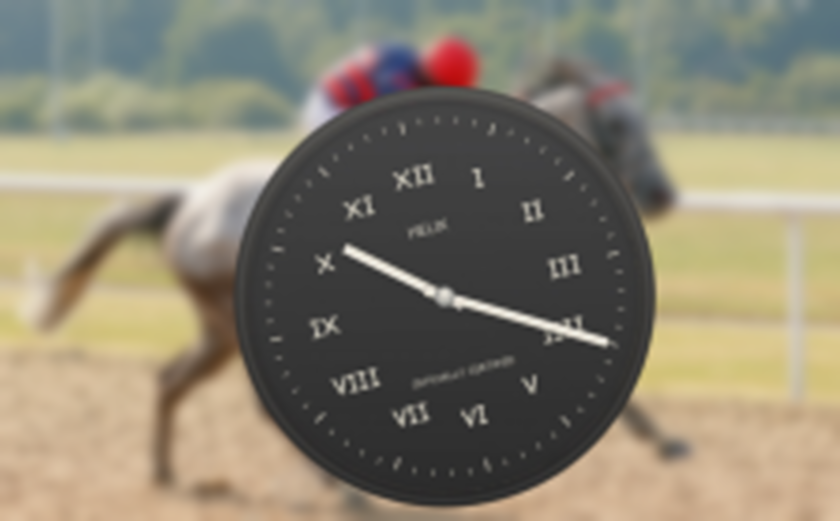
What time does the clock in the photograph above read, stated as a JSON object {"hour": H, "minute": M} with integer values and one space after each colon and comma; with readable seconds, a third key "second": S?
{"hour": 10, "minute": 20}
